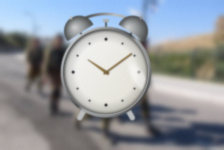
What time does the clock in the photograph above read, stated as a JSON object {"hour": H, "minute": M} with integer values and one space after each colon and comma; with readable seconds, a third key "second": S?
{"hour": 10, "minute": 9}
